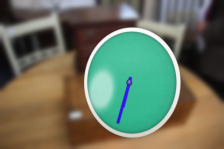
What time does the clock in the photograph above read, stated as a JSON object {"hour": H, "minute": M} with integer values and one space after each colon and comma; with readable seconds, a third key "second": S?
{"hour": 6, "minute": 33}
